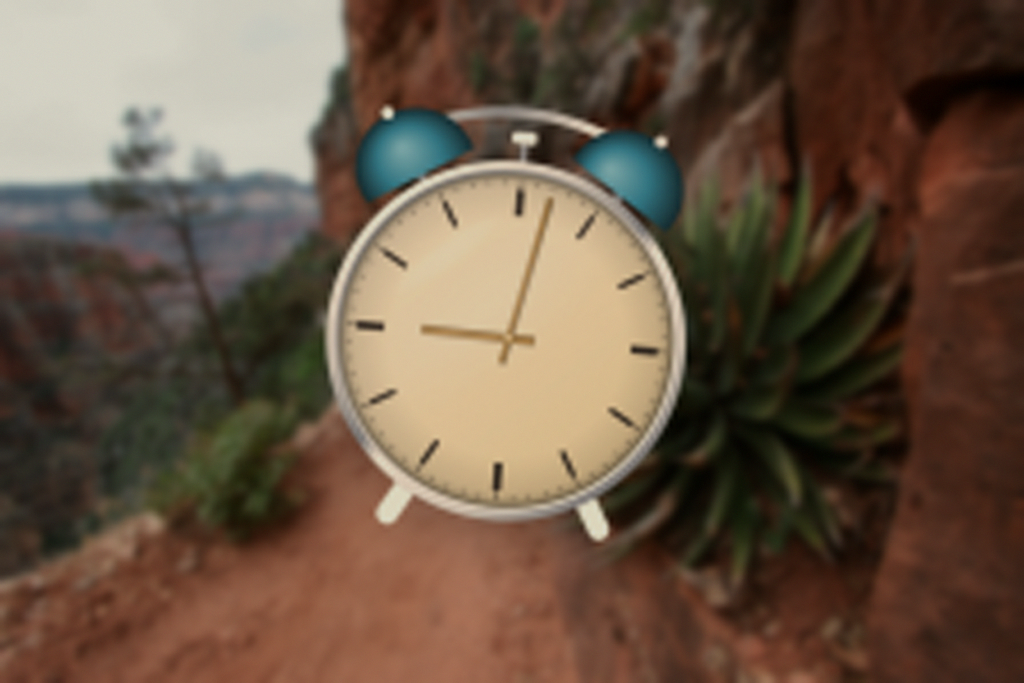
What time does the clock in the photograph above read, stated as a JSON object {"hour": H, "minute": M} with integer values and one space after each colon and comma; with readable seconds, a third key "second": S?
{"hour": 9, "minute": 2}
